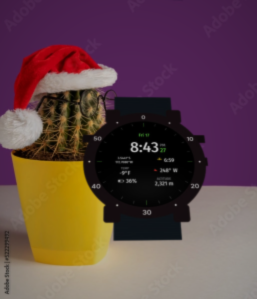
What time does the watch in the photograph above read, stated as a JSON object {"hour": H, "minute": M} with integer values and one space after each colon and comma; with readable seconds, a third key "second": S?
{"hour": 8, "minute": 43}
